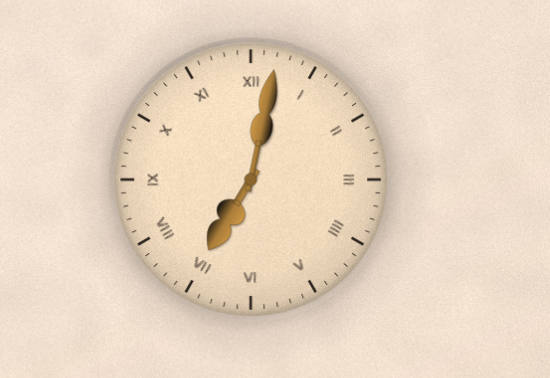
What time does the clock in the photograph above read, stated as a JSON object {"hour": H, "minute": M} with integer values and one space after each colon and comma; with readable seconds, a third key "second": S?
{"hour": 7, "minute": 2}
